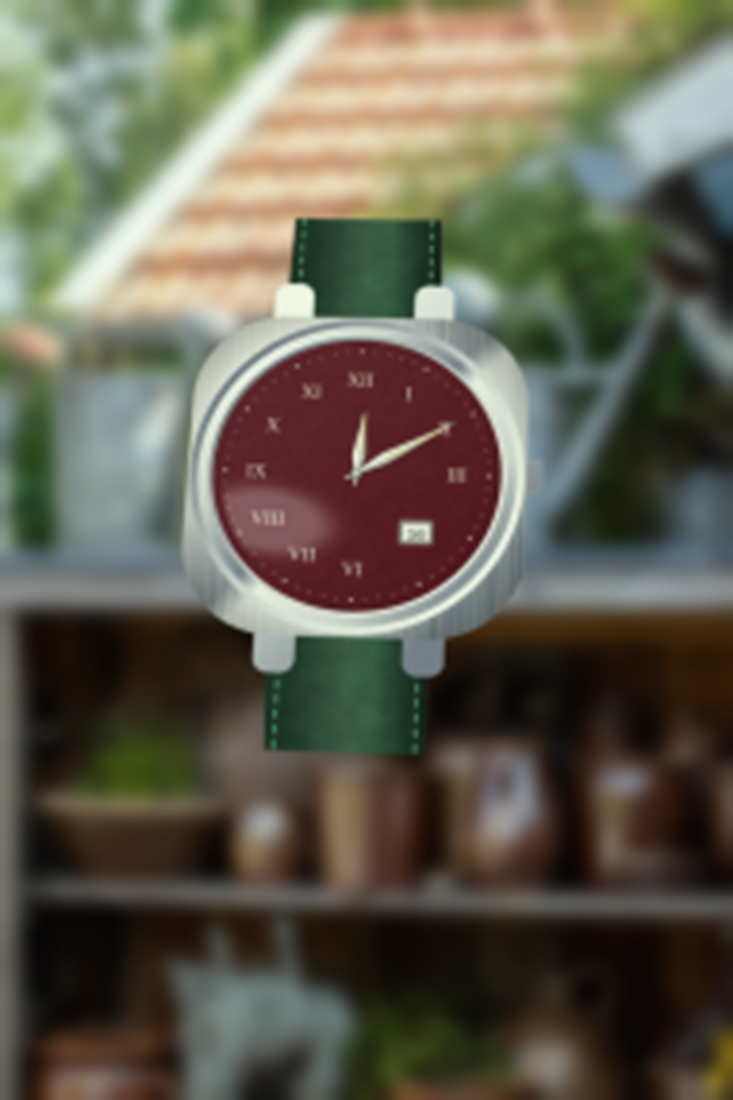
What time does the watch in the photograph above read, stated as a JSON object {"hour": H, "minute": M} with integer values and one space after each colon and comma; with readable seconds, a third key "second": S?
{"hour": 12, "minute": 10}
